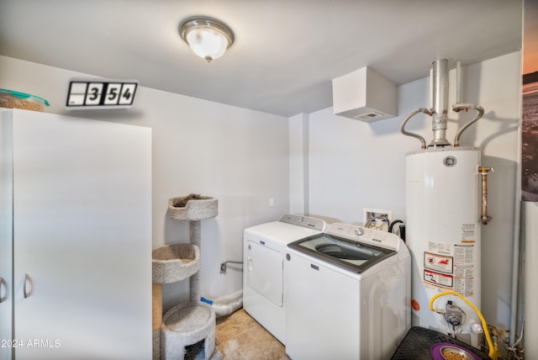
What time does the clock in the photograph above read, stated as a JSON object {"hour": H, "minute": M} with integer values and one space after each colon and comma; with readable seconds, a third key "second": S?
{"hour": 3, "minute": 54}
